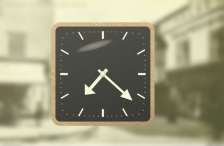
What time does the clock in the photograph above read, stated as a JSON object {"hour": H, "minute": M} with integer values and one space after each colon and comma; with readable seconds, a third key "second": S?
{"hour": 7, "minute": 22}
